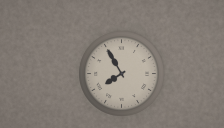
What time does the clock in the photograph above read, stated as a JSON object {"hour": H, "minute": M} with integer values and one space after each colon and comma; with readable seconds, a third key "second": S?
{"hour": 7, "minute": 55}
